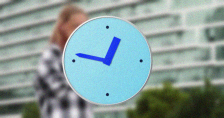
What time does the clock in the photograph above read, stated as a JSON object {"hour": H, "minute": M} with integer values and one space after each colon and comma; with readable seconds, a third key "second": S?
{"hour": 12, "minute": 47}
